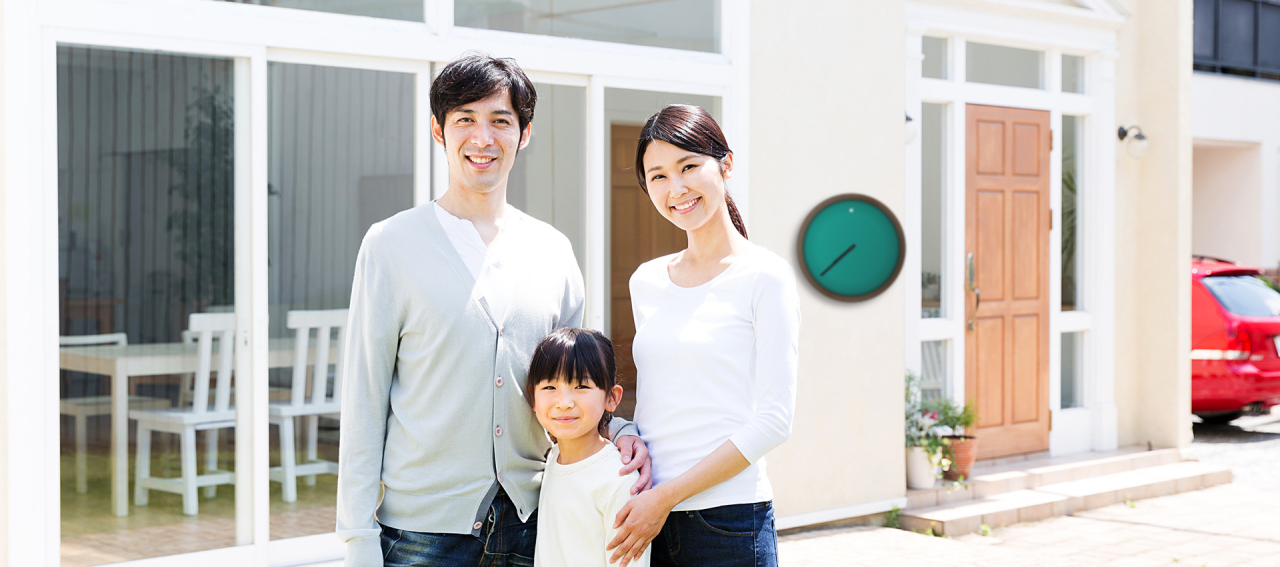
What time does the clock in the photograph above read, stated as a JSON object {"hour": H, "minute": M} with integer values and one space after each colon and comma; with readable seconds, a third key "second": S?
{"hour": 7, "minute": 38}
